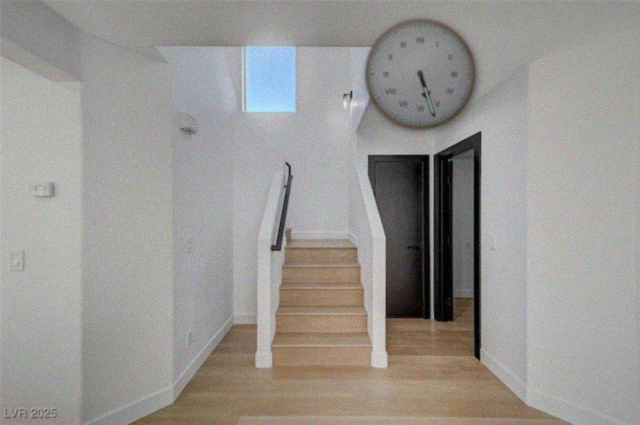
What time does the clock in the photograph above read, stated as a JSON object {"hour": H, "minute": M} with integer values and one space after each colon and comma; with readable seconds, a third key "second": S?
{"hour": 5, "minute": 27}
